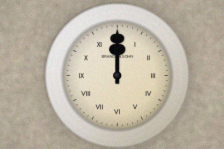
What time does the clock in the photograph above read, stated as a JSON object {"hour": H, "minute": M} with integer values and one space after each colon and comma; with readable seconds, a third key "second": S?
{"hour": 12, "minute": 0}
